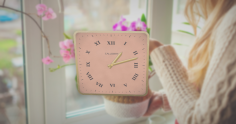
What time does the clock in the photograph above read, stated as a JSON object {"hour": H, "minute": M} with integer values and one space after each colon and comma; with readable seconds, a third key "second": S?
{"hour": 1, "minute": 12}
